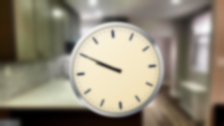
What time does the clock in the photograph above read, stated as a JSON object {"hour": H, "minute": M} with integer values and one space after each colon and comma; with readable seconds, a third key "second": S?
{"hour": 9, "minute": 50}
